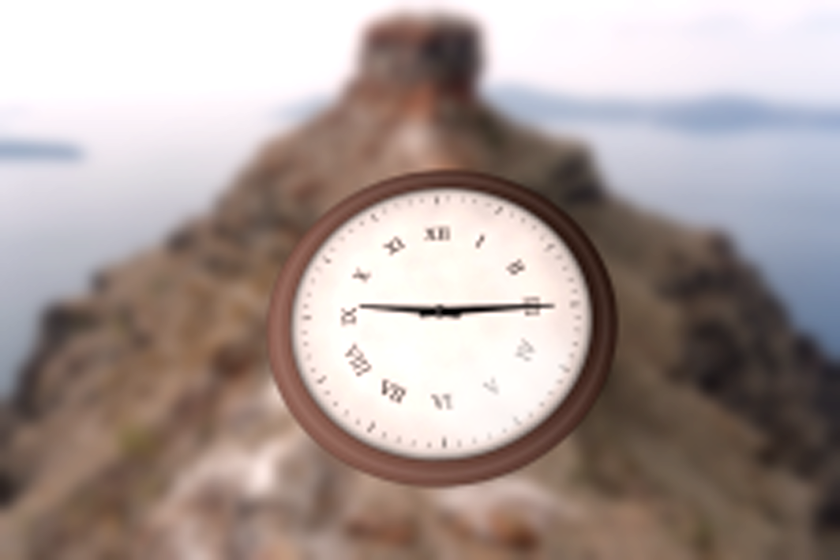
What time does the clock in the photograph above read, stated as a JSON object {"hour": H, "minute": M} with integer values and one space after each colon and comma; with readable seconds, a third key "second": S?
{"hour": 9, "minute": 15}
